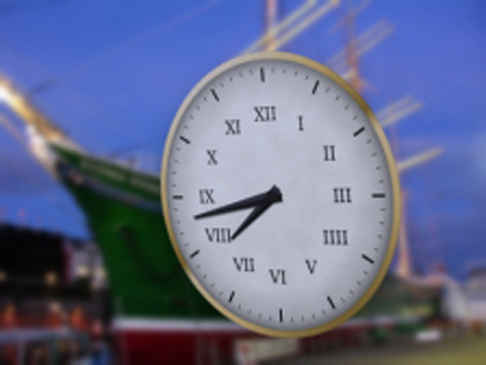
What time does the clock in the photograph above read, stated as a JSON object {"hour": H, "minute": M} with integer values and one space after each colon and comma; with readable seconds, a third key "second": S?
{"hour": 7, "minute": 43}
